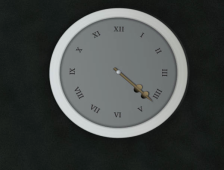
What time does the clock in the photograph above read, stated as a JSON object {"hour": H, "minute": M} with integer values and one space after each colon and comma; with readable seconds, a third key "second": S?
{"hour": 4, "minute": 22}
